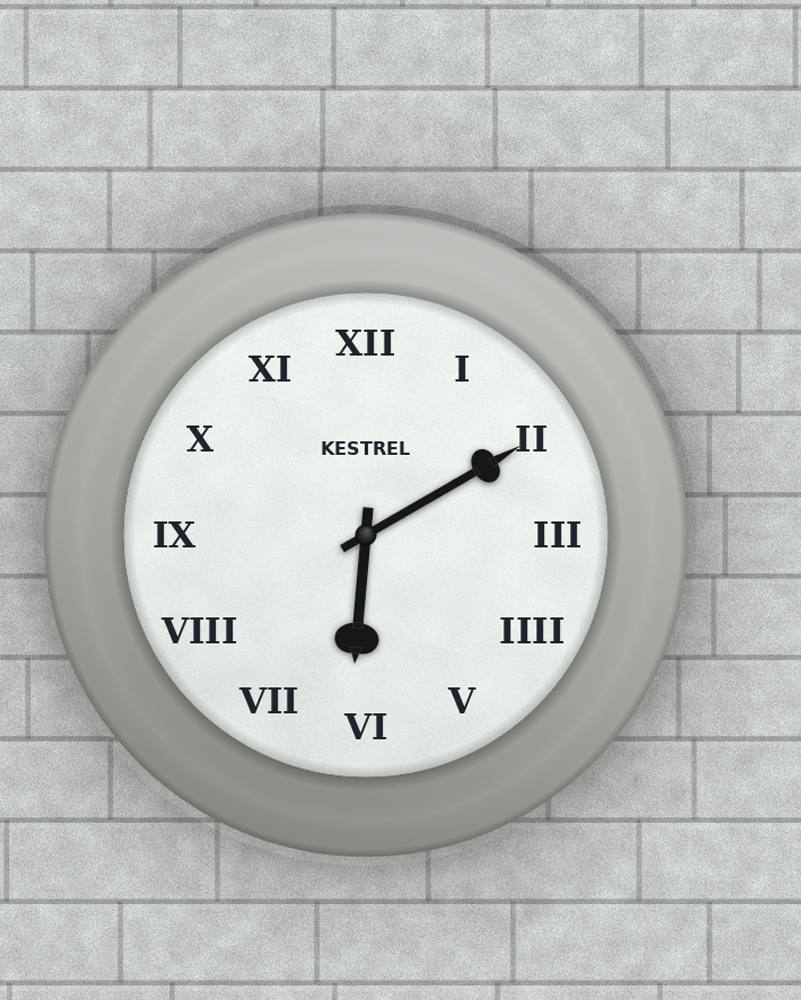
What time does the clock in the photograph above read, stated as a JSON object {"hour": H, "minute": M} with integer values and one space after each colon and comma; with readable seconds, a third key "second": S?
{"hour": 6, "minute": 10}
